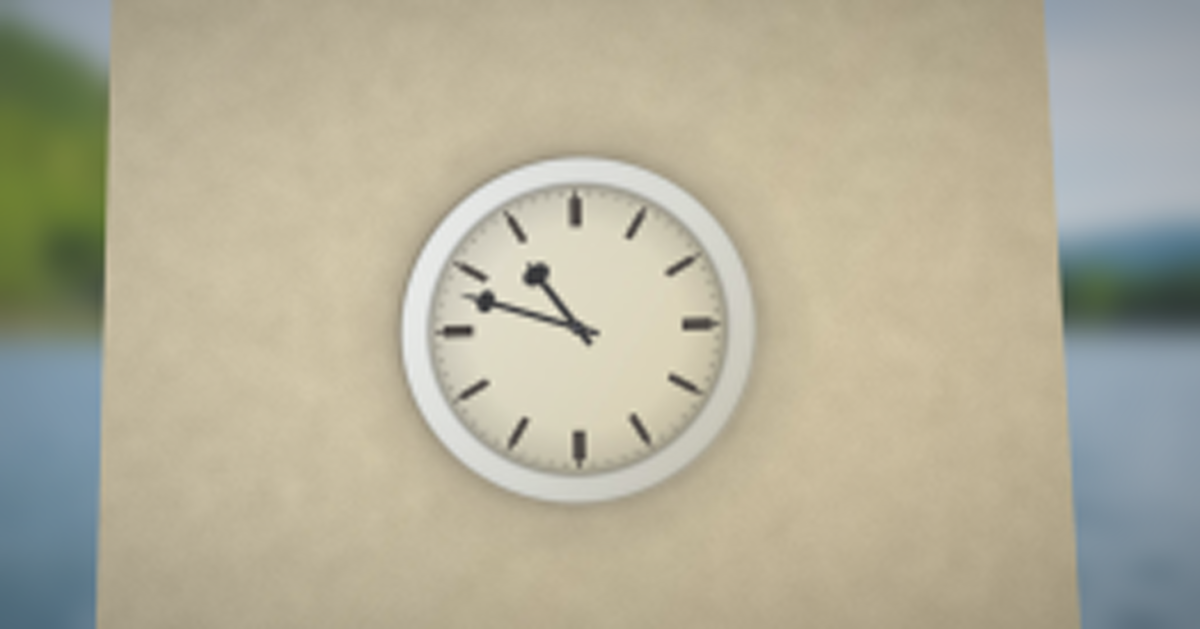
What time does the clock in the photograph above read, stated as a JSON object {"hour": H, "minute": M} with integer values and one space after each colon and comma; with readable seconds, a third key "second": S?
{"hour": 10, "minute": 48}
